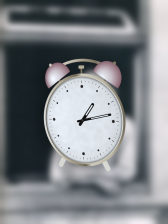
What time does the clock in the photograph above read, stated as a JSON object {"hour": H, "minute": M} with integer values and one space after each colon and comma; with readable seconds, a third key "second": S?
{"hour": 1, "minute": 13}
